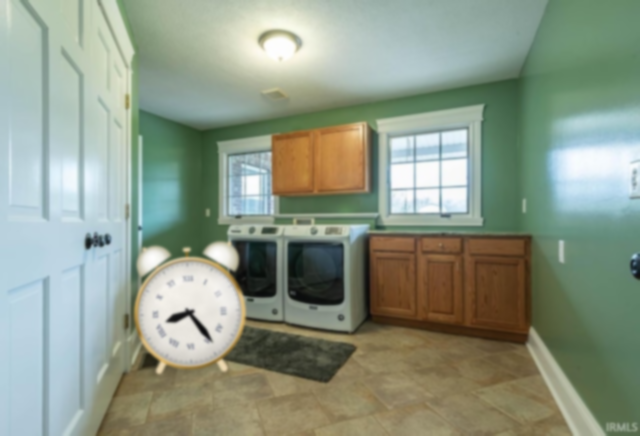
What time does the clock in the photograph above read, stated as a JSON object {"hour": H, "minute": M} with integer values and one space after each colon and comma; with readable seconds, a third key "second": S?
{"hour": 8, "minute": 24}
